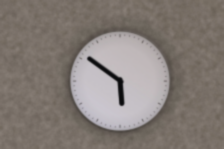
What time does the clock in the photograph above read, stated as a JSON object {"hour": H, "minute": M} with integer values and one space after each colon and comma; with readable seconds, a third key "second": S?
{"hour": 5, "minute": 51}
